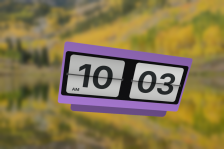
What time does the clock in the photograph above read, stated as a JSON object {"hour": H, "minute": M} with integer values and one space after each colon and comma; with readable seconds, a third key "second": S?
{"hour": 10, "minute": 3}
